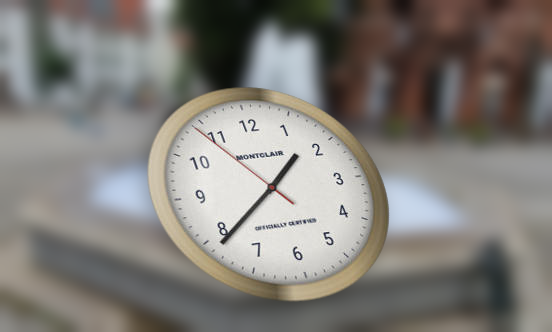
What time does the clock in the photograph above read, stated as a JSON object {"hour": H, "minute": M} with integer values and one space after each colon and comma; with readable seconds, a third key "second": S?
{"hour": 1, "minute": 38, "second": 54}
